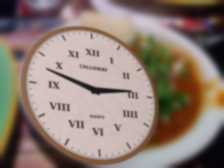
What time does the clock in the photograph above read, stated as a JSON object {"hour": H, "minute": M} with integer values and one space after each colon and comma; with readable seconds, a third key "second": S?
{"hour": 2, "minute": 48}
